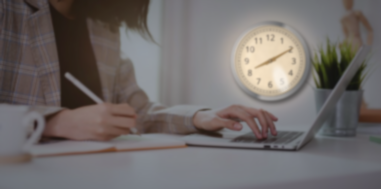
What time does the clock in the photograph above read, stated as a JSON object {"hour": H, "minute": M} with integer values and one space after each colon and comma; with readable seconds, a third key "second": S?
{"hour": 8, "minute": 10}
